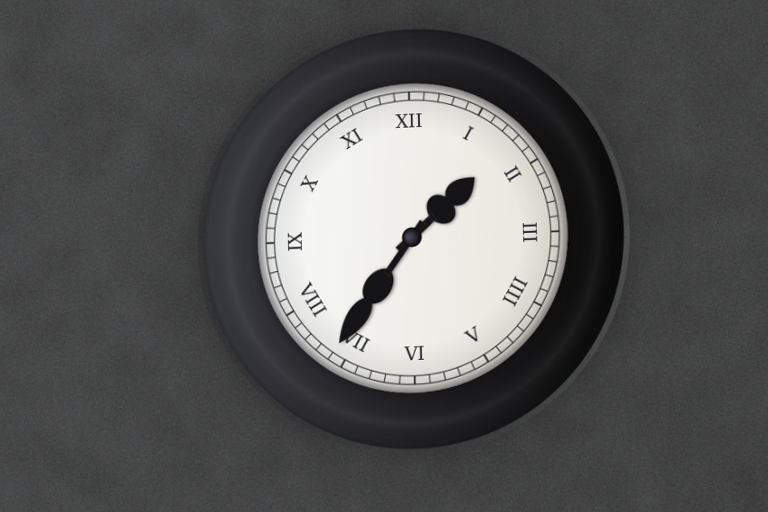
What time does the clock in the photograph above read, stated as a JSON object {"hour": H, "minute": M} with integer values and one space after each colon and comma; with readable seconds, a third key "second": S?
{"hour": 1, "minute": 36}
